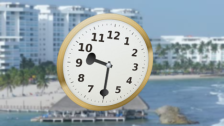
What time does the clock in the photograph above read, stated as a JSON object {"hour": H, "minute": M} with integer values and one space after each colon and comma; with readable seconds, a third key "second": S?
{"hour": 9, "minute": 30}
